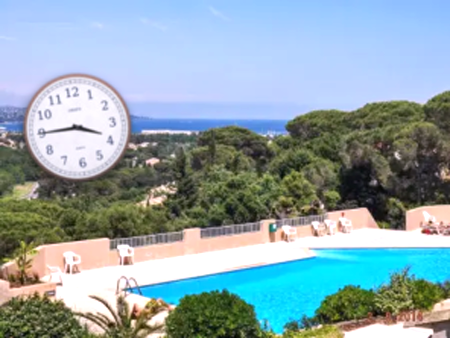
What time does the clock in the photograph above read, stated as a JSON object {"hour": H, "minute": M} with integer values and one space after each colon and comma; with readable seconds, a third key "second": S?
{"hour": 3, "minute": 45}
